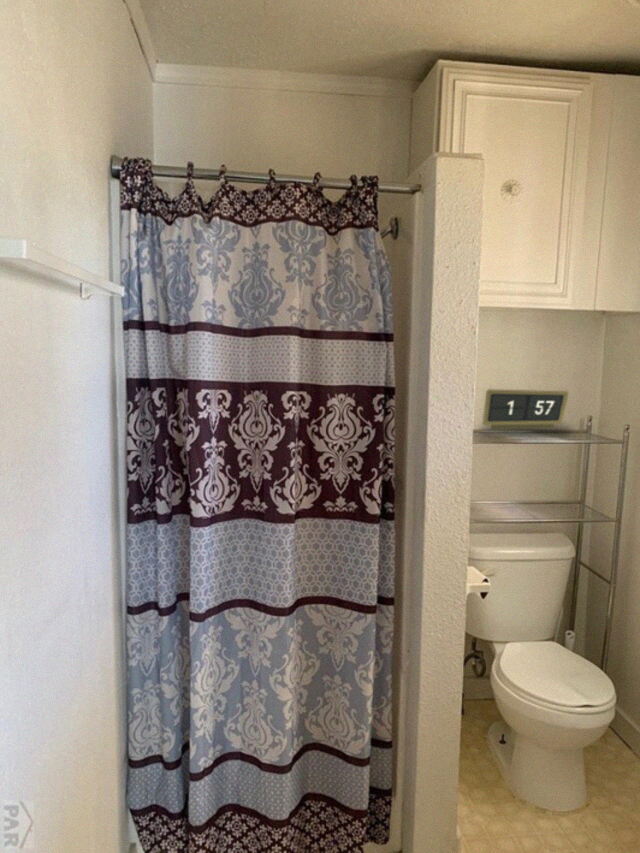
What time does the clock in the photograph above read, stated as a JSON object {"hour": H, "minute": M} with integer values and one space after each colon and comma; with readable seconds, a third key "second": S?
{"hour": 1, "minute": 57}
